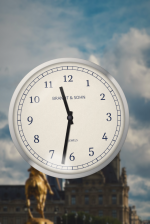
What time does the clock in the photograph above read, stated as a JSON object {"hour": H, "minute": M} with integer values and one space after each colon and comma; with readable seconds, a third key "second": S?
{"hour": 11, "minute": 32}
